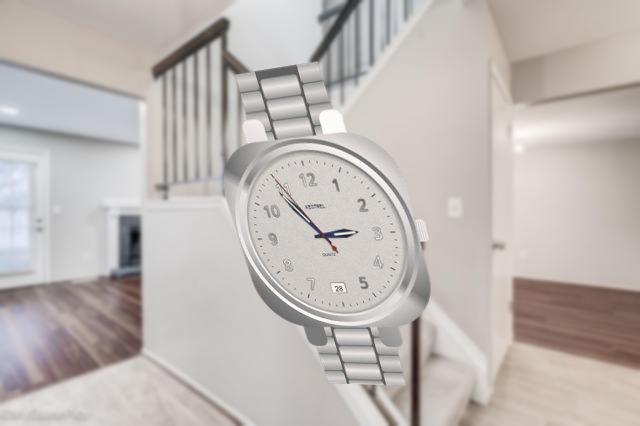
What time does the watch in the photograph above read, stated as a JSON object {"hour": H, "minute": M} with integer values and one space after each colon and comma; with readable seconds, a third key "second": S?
{"hour": 2, "minute": 53, "second": 55}
